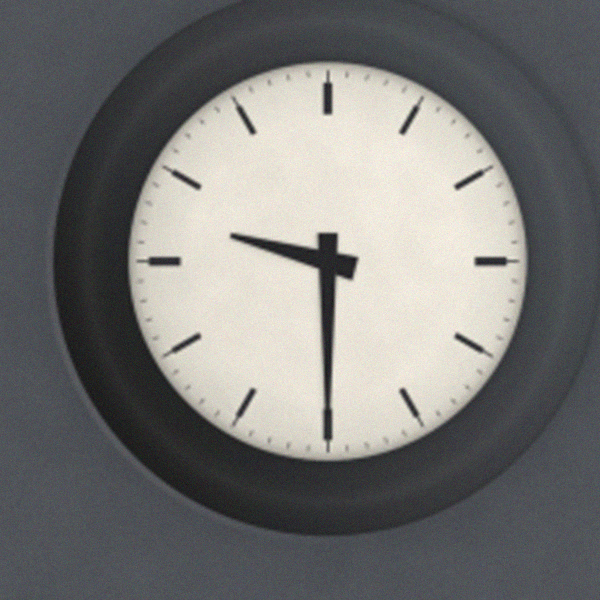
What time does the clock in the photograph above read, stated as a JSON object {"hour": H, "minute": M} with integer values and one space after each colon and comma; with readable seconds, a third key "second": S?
{"hour": 9, "minute": 30}
